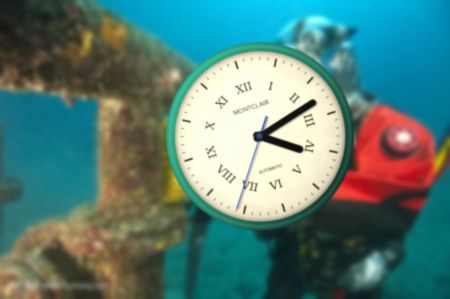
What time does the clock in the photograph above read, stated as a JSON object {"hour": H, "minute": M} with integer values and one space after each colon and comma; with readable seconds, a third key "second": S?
{"hour": 4, "minute": 12, "second": 36}
